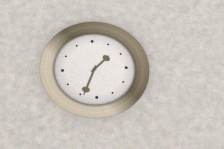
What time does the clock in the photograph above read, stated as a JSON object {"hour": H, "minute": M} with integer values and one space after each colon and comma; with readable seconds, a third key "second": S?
{"hour": 1, "minute": 34}
